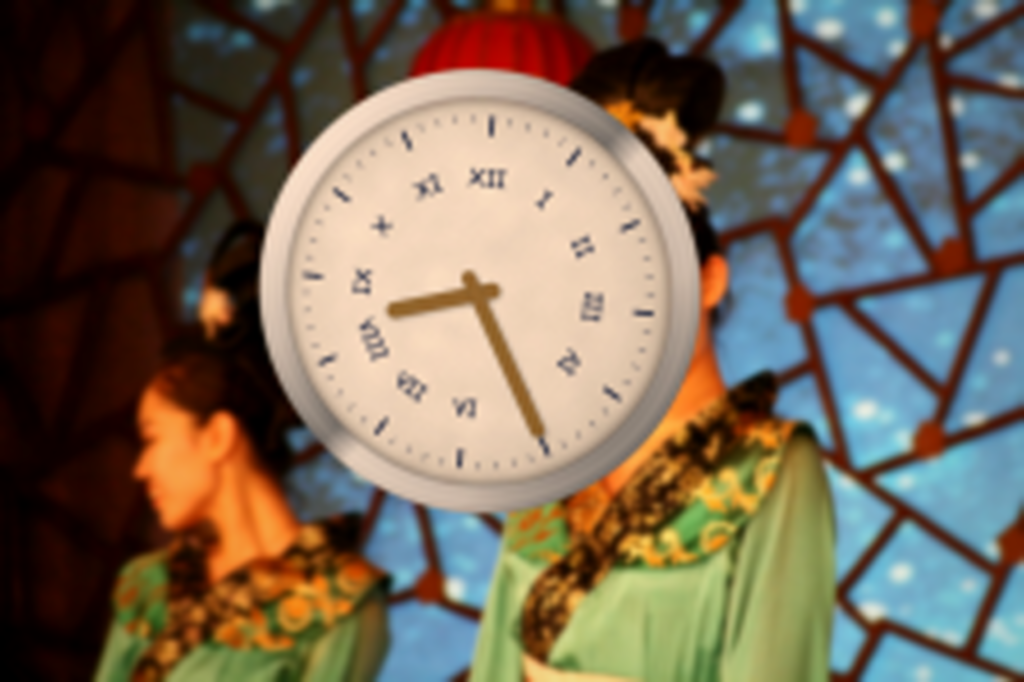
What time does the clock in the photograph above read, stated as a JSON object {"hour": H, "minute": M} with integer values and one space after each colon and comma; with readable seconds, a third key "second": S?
{"hour": 8, "minute": 25}
